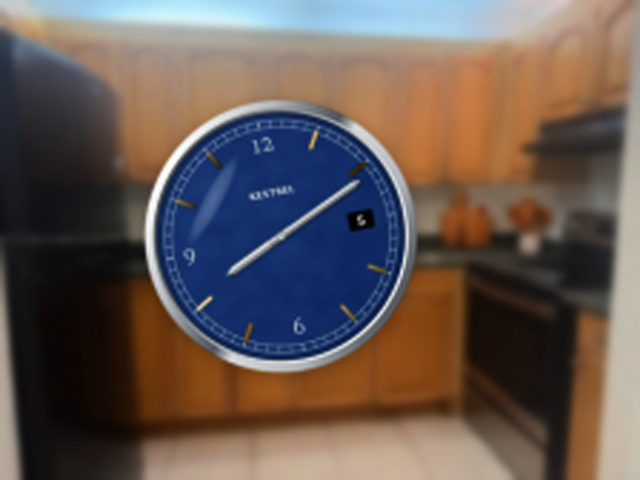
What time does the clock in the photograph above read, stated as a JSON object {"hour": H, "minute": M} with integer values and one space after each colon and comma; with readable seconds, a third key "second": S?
{"hour": 8, "minute": 11}
